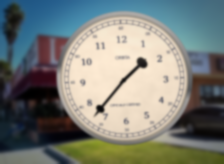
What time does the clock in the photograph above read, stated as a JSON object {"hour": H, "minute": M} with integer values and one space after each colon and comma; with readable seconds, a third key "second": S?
{"hour": 1, "minute": 37}
